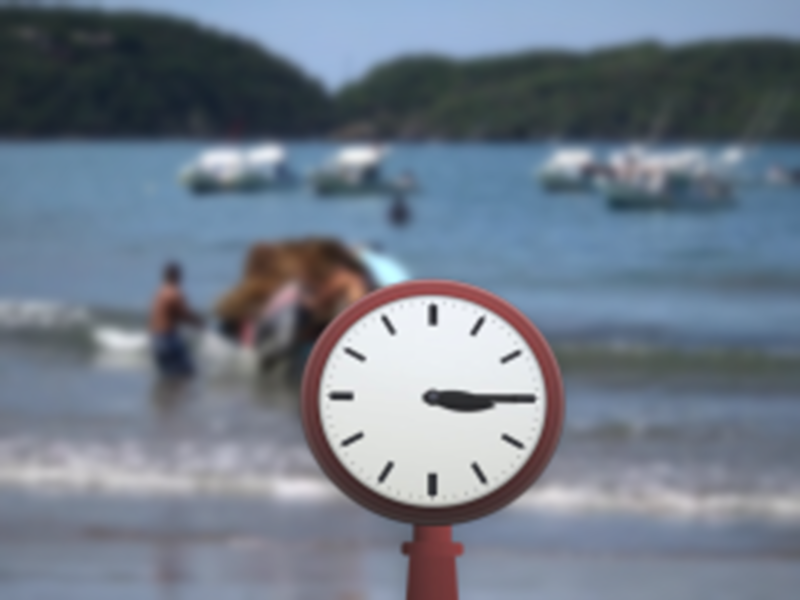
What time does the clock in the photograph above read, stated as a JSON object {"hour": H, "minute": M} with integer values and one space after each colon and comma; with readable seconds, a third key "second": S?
{"hour": 3, "minute": 15}
